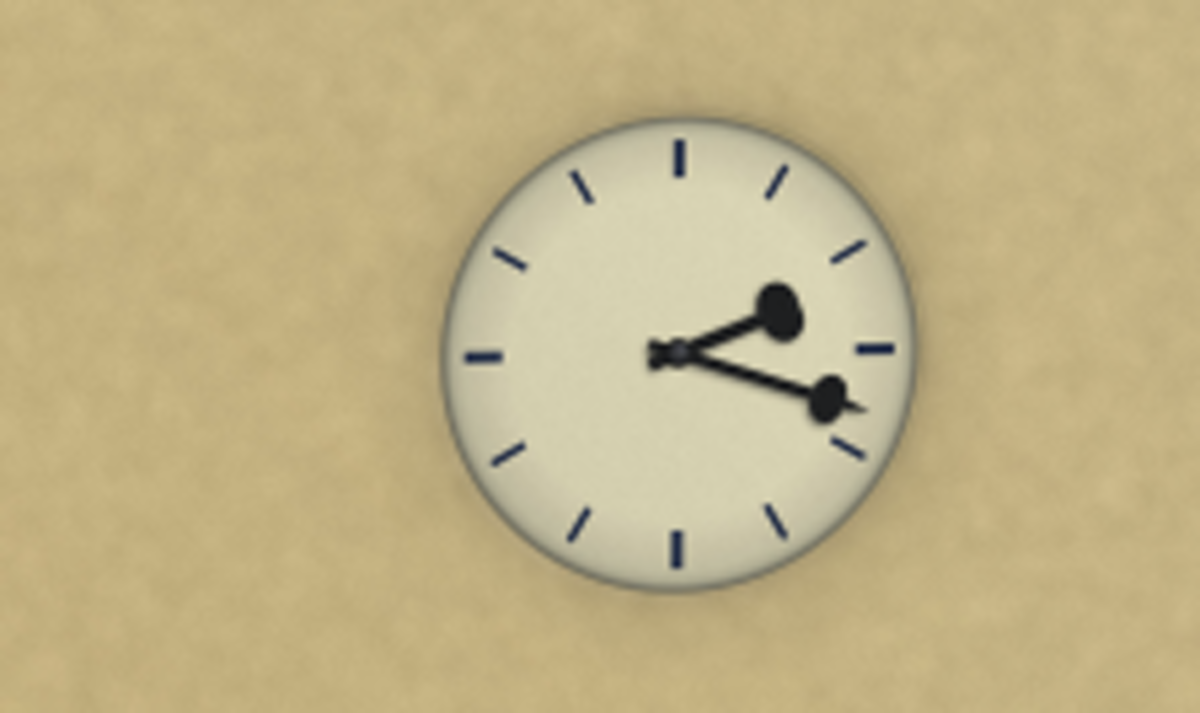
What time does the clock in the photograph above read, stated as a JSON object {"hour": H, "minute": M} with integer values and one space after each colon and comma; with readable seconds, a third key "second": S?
{"hour": 2, "minute": 18}
